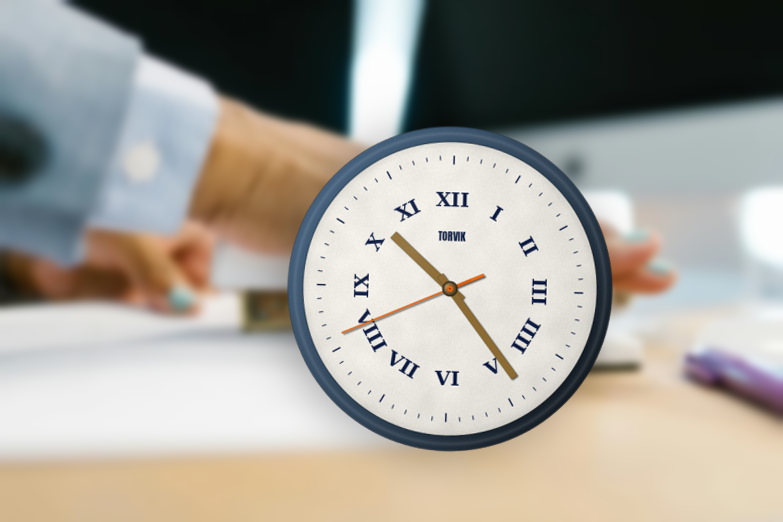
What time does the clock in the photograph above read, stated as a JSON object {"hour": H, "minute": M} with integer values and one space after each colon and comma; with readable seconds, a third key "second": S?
{"hour": 10, "minute": 23, "second": 41}
